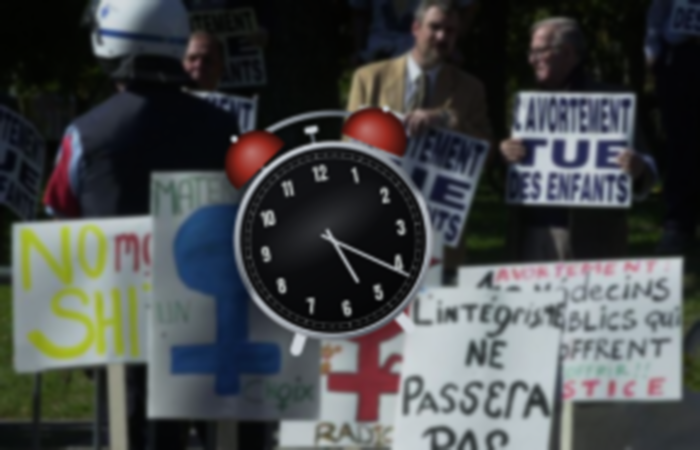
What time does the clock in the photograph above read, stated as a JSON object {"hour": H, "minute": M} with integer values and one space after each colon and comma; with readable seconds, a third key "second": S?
{"hour": 5, "minute": 21}
